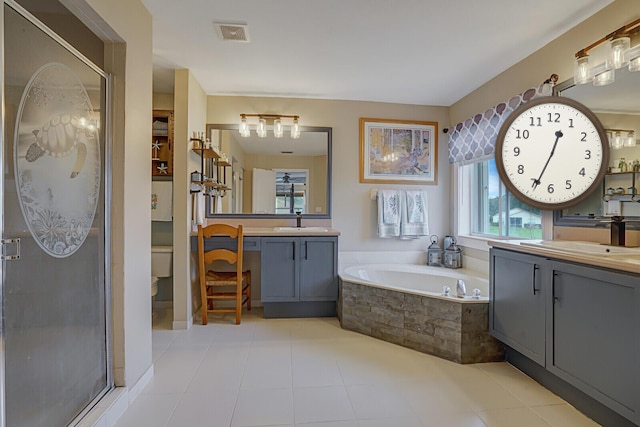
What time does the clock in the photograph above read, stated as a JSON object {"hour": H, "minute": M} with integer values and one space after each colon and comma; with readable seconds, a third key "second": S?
{"hour": 12, "minute": 34}
